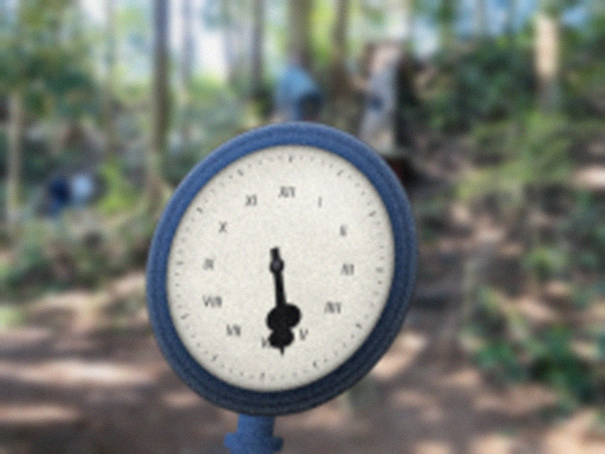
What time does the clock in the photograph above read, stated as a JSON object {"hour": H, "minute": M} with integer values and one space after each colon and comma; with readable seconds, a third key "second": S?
{"hour": 5, "minute": 28}
